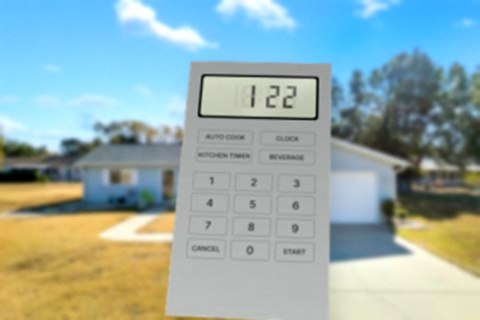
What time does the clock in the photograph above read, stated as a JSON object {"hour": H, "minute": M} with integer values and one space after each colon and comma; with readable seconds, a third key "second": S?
{"hour": 1, "minute": 22}
